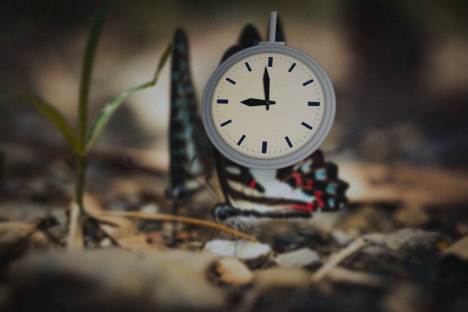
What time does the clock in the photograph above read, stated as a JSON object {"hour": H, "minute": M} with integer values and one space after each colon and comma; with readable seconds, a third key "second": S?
{"hour": 8, "minute": 59}
